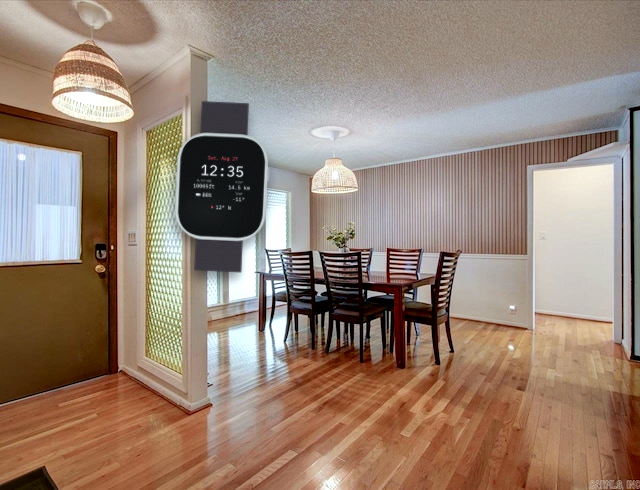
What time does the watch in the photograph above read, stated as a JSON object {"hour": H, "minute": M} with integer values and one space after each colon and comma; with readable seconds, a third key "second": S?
{"hour": 12, "minute": 35}
